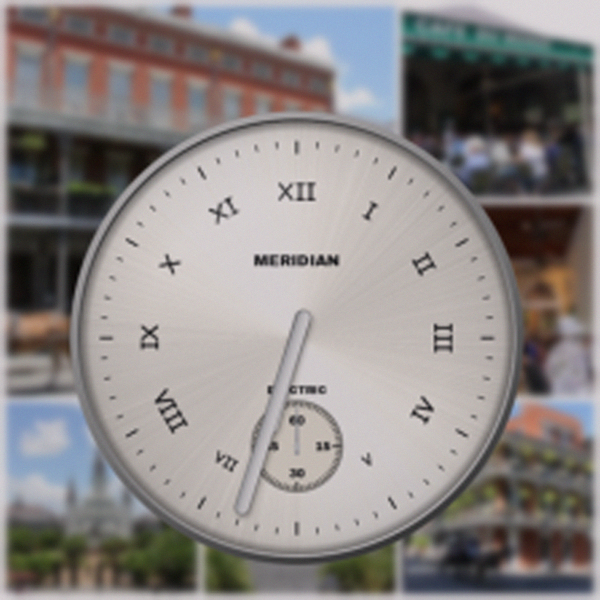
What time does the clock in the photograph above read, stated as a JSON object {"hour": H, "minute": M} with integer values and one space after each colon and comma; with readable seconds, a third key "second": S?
{"hour": 6, "minute": 33}
